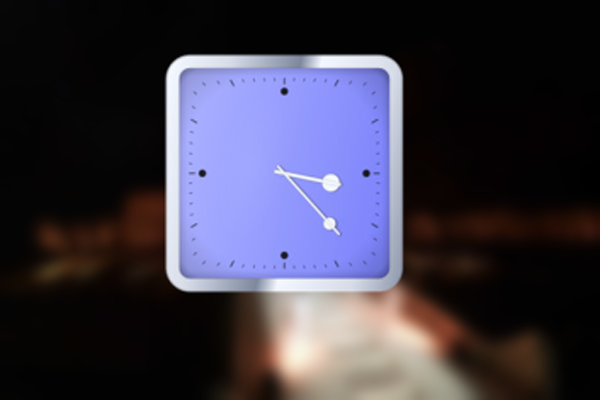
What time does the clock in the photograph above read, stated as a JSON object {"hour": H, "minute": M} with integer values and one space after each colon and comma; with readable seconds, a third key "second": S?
{"hour": 3, "minute": 23}
